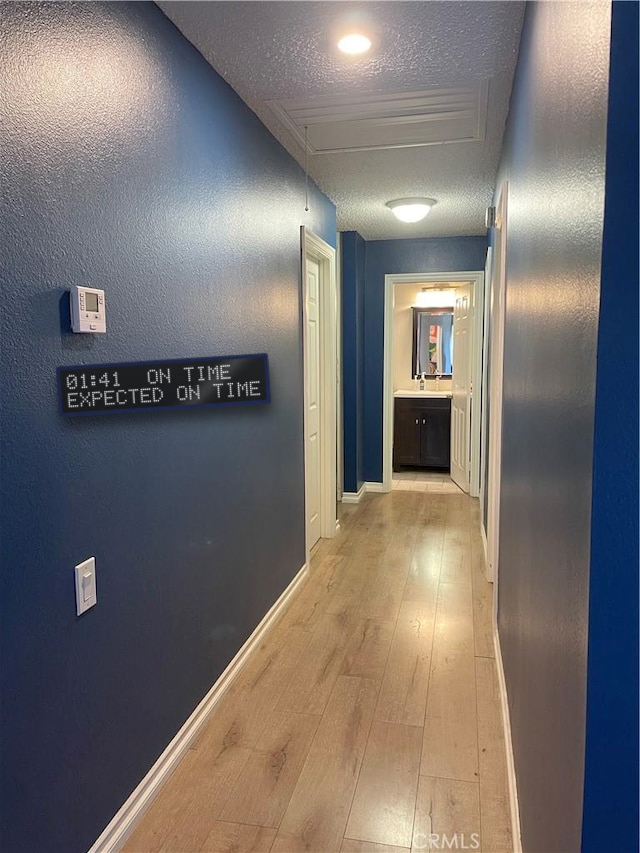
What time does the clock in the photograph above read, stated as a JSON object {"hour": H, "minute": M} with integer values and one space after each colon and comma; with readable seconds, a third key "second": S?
{"hour": 1, "minute": 41}
